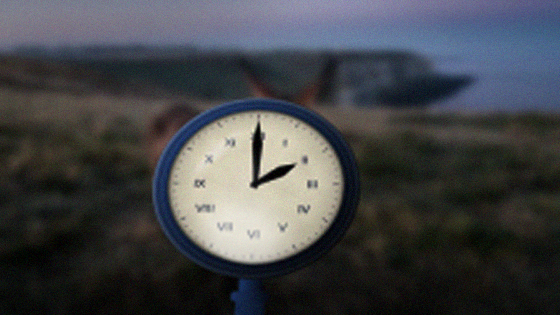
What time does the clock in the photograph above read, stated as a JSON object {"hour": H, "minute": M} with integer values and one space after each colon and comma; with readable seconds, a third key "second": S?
{"hour": 2, "minute": 0}
